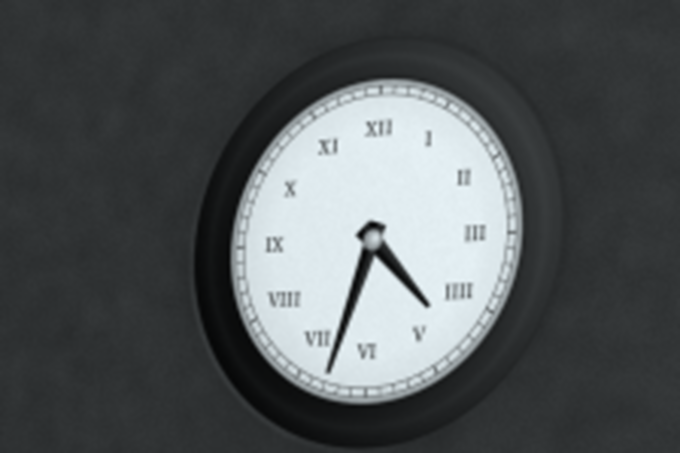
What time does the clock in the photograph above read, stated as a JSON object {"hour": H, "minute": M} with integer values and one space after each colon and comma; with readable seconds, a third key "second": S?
{"hour": 4, "minute": 33}
